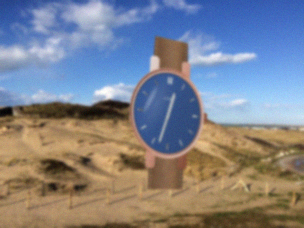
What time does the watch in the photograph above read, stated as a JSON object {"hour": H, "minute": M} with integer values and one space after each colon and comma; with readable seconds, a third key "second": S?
{"hour": 12, "minute": 33}
